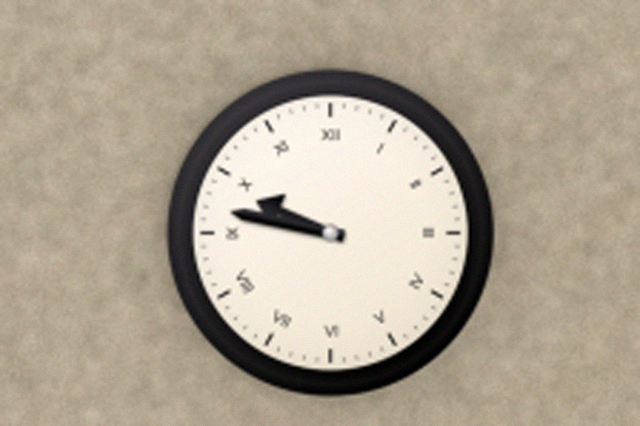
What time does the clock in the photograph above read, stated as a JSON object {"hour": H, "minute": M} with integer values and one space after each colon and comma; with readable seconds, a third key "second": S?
{"hour": 9, "minute": 47}
